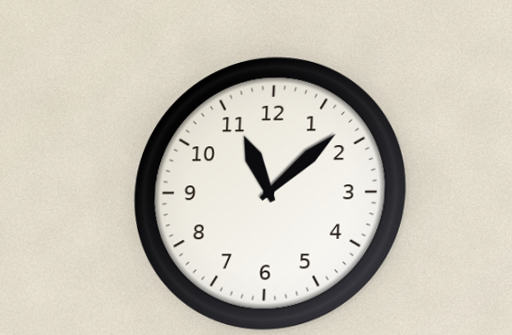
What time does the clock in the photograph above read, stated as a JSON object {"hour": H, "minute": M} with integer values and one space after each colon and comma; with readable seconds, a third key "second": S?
{"hour": 11, "minute": 8}
